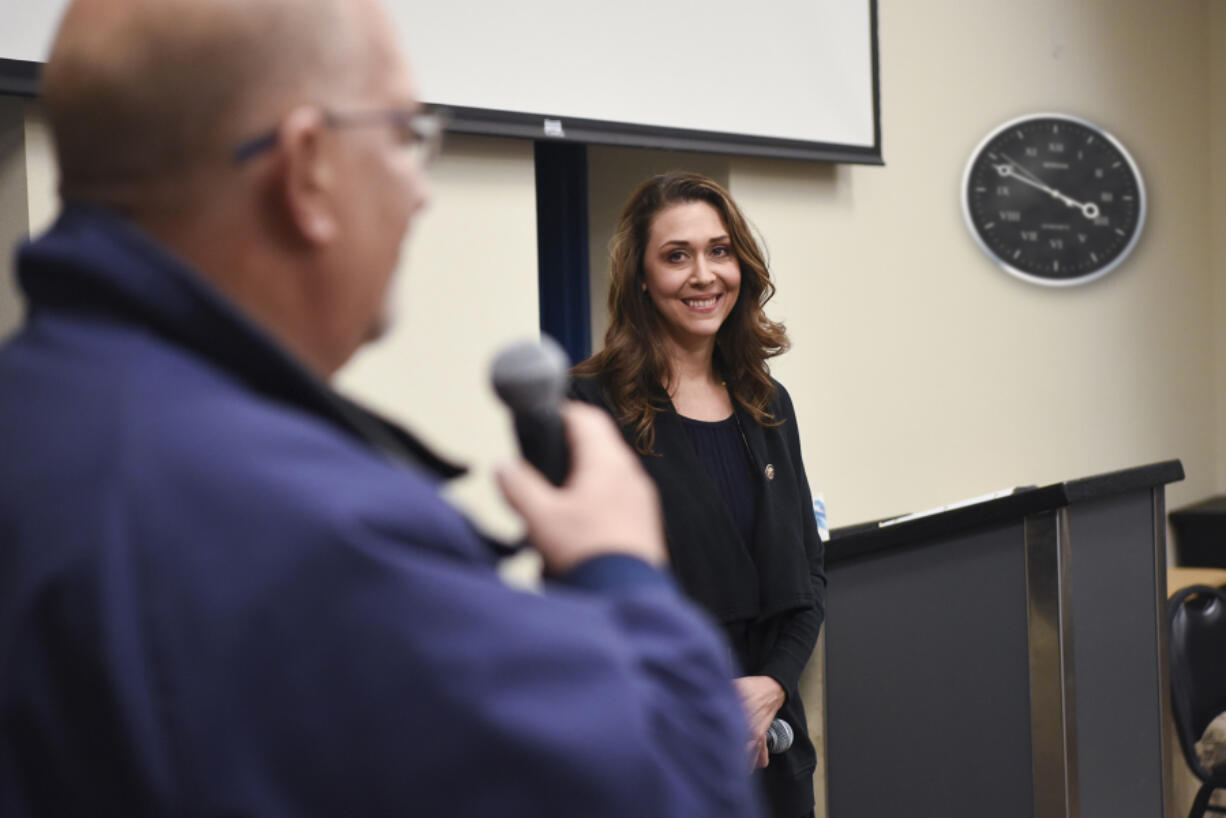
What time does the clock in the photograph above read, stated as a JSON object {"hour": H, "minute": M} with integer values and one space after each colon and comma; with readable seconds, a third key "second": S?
{"hour": 3, "minute": 48, "second": 51}
